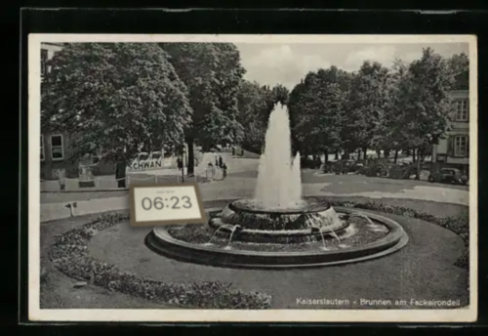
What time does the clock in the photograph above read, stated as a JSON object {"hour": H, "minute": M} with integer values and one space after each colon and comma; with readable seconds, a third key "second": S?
{"hour": 6, "minute": 23}
